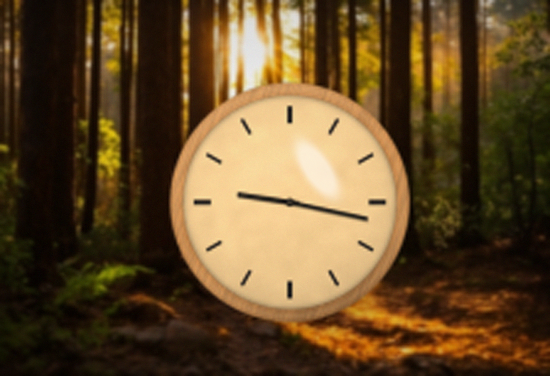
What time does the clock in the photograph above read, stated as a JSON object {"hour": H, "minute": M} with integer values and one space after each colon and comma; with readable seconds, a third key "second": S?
{"hour": 9, "minute": 17}
